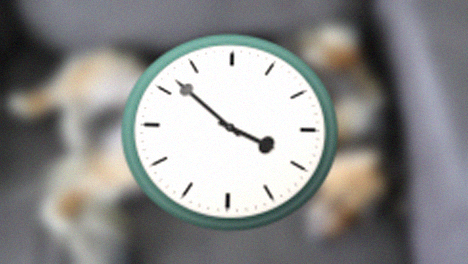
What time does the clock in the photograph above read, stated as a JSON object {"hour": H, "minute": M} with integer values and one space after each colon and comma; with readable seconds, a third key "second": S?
{"hour": 3, "minute": 52}
